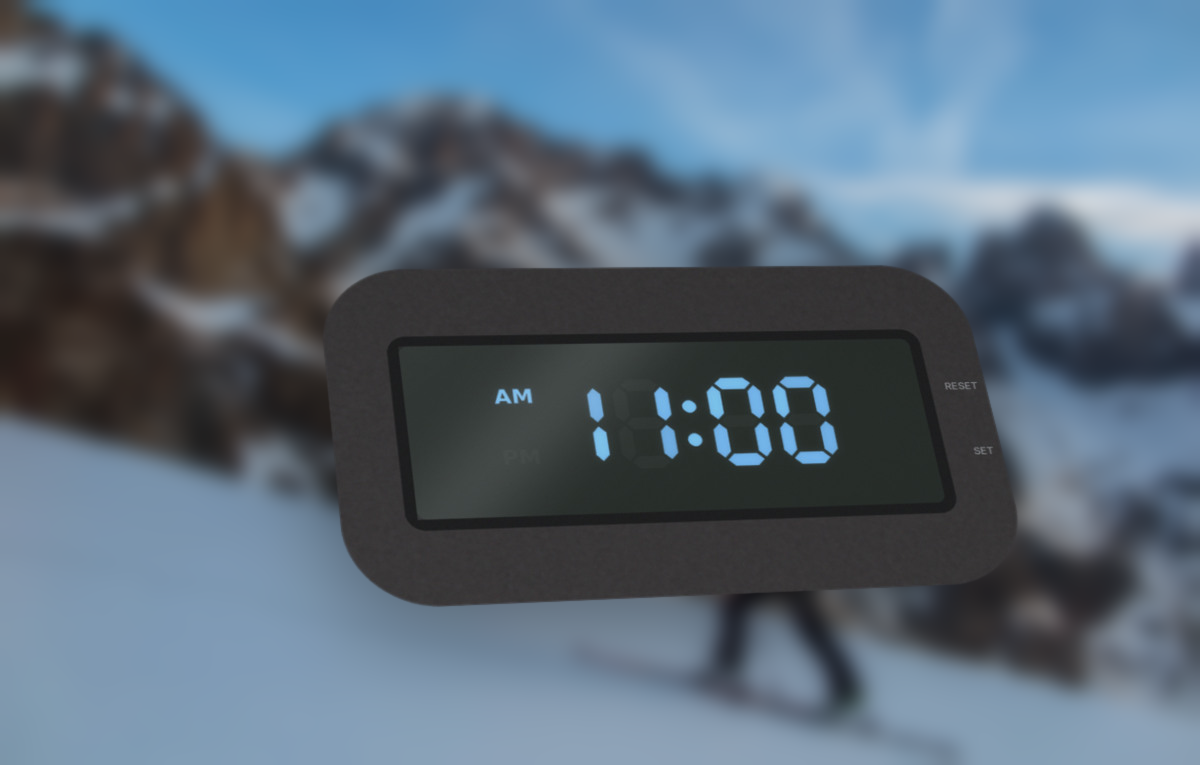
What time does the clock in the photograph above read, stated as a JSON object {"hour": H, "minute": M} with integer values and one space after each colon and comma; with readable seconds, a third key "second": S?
{"hour": 11, "minute": 0}
